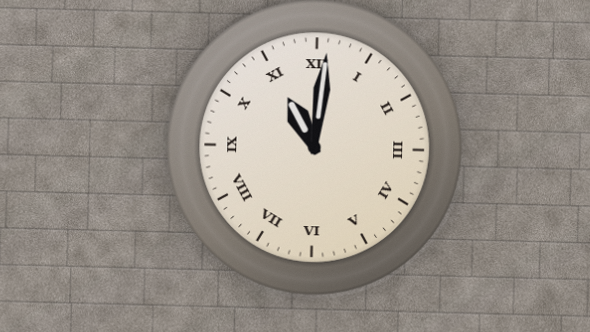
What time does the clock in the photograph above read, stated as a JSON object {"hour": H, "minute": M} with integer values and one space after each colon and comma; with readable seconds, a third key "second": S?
{"hour": 11, "minute": 1}
